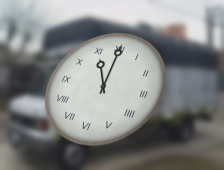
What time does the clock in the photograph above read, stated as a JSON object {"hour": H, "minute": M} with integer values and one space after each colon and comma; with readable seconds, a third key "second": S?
{"hour": 11, "minute": 0}
